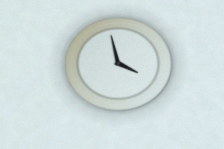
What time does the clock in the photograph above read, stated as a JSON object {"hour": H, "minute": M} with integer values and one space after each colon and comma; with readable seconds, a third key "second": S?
{"hour": 3, "minute": 58}
